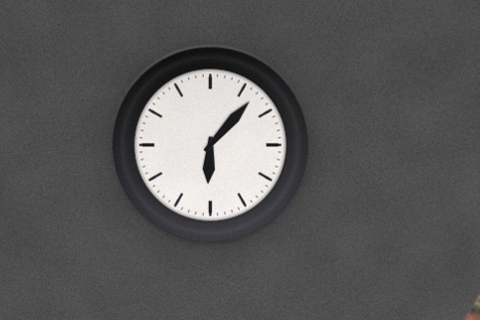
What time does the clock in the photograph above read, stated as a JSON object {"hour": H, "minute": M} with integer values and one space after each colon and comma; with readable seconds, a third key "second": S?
{"hour": 6, "minute": 7}
